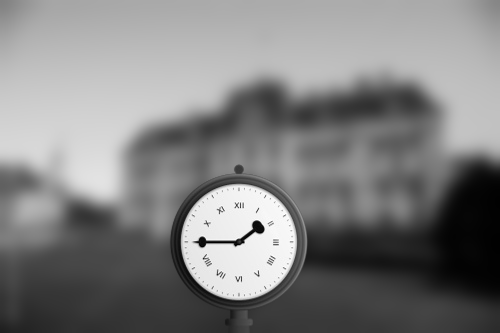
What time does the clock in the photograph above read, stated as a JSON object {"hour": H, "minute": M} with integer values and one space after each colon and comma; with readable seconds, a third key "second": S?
{"hour": 1, "minute": 45}
